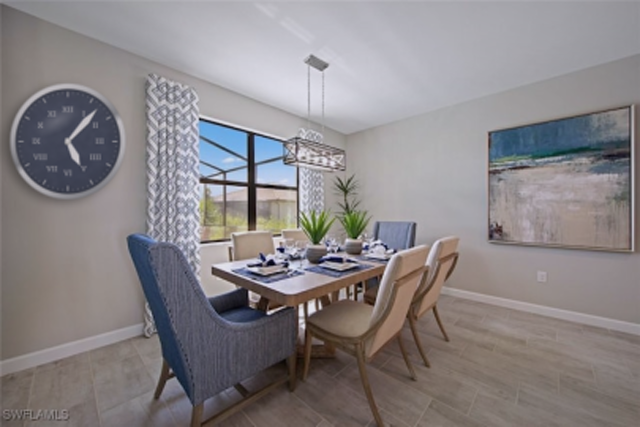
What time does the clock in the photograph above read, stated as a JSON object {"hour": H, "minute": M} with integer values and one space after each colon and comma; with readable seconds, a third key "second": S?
{"hour": 5, "minute": 7}
